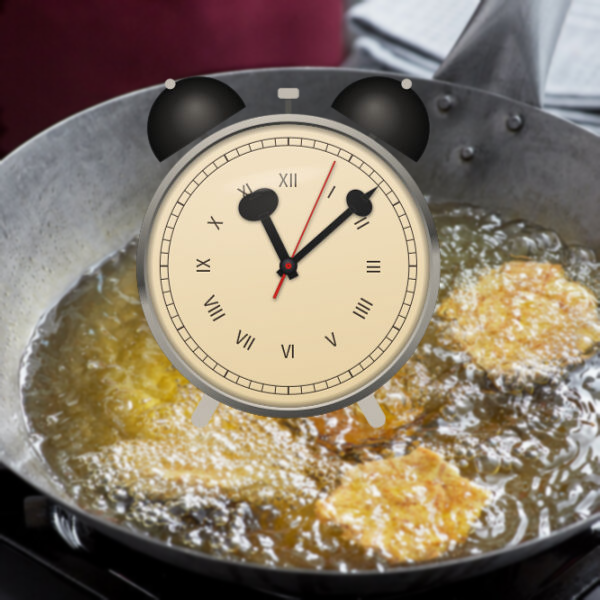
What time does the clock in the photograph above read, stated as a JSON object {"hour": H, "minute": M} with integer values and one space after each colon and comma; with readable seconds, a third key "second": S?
{"hour": 11, "minute": 8, "second": 4}
